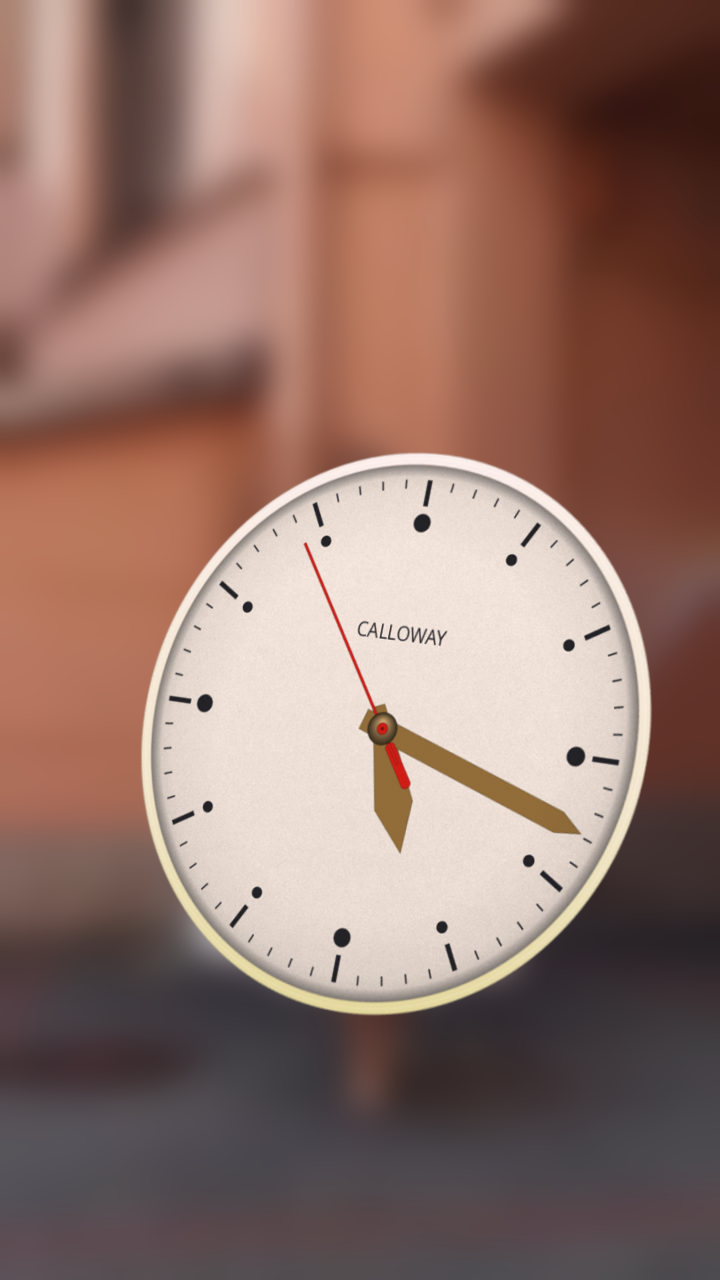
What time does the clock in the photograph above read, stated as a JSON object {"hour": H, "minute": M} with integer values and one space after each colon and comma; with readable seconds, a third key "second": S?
{"hour": 5, "minute": 17, "second": 54}
